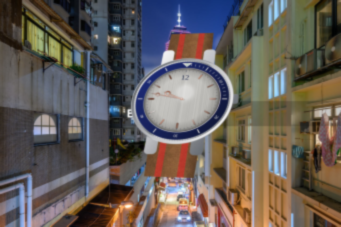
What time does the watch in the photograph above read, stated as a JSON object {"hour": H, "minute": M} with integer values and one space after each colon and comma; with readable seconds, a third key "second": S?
{"hour": 9, "minute": 47}
